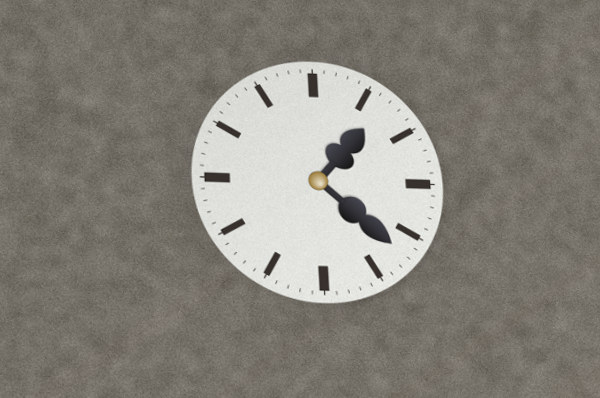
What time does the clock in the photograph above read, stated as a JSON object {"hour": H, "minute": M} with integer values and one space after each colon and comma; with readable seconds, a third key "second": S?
{"hour": 1, "minute": 22}
